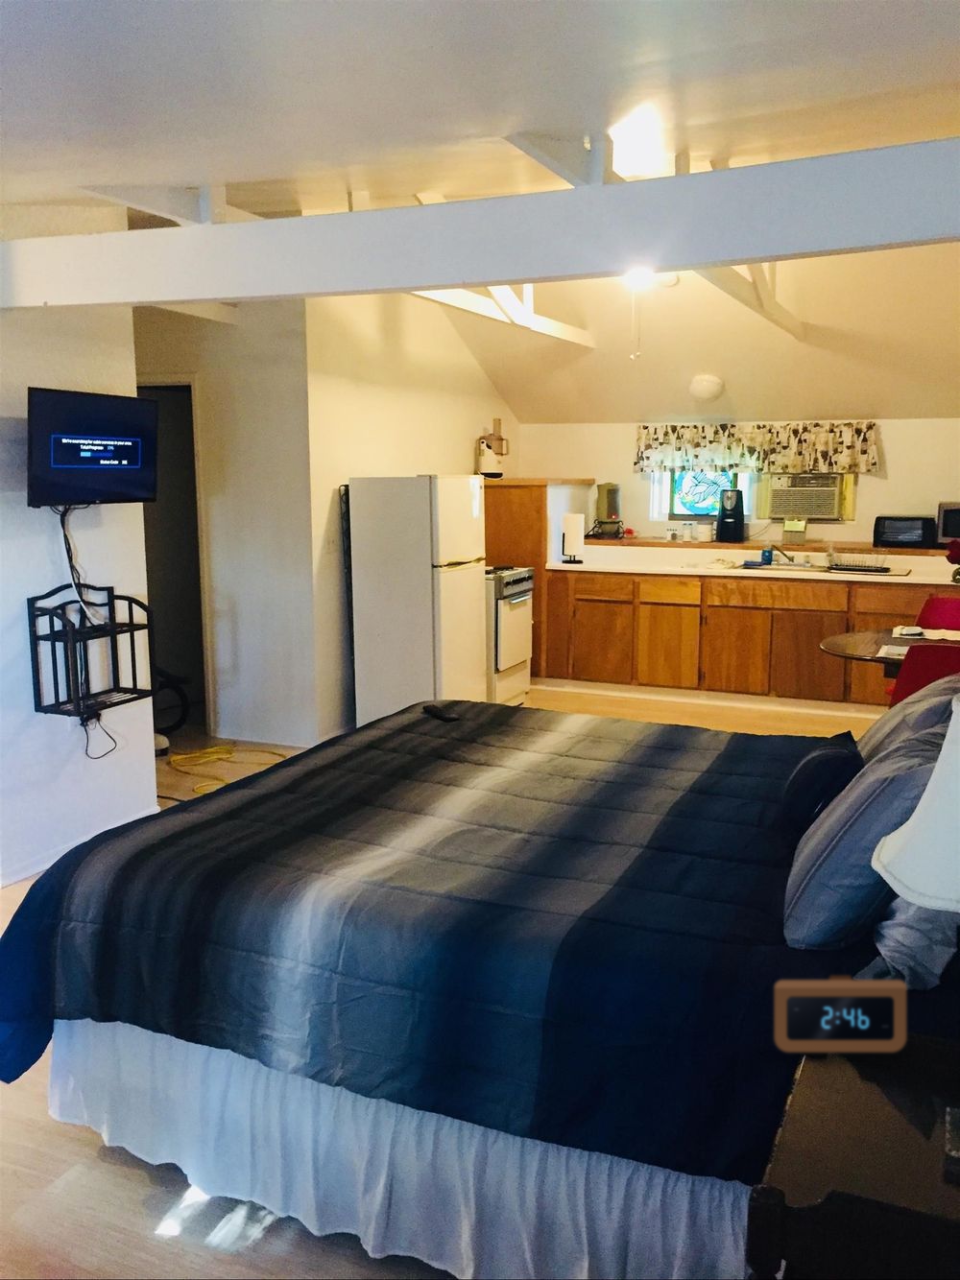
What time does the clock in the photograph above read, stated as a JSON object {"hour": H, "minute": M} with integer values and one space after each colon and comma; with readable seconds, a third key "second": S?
{"hour": 2, "minute": 46}
